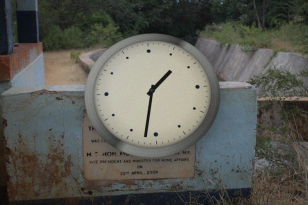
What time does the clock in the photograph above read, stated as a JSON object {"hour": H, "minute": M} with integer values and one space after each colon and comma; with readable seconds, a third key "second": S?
{"hour": 1, "minute": 32}
